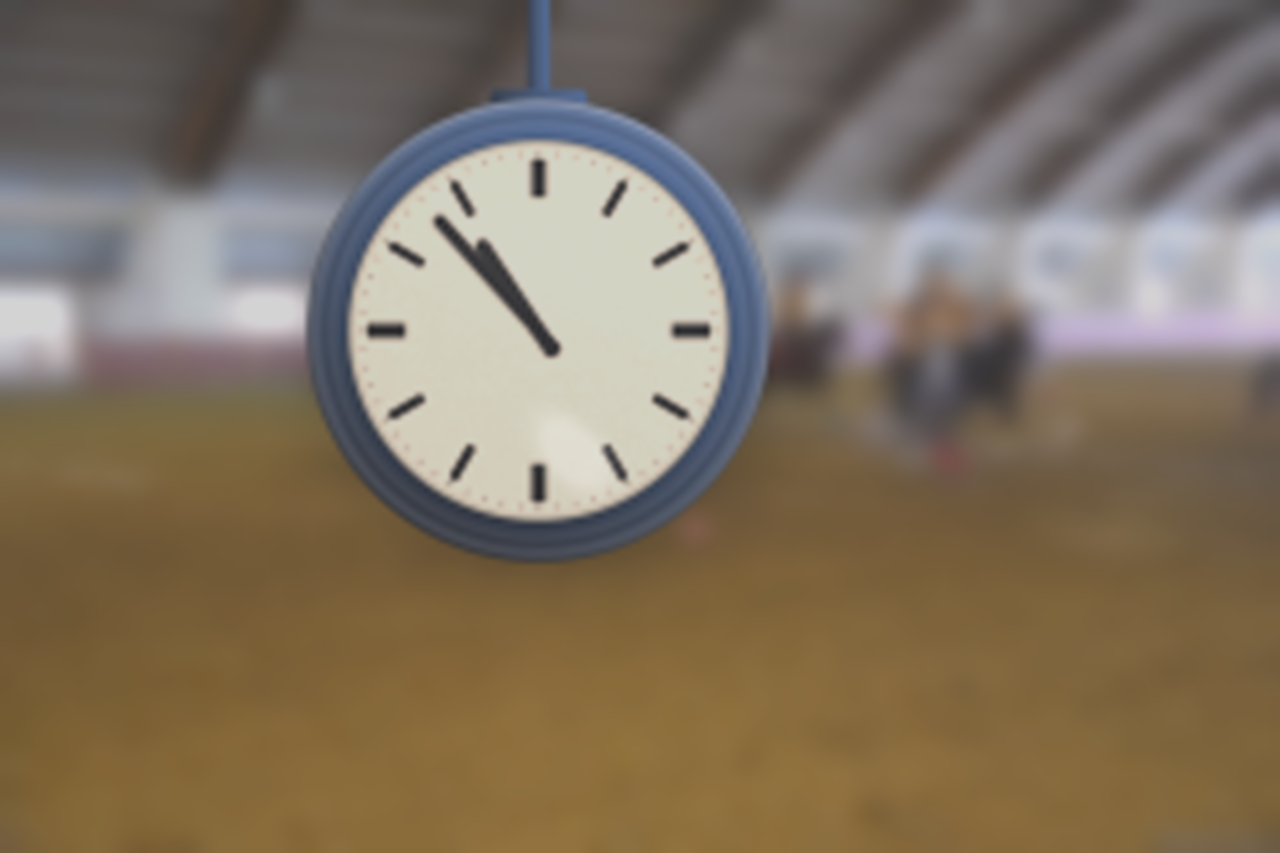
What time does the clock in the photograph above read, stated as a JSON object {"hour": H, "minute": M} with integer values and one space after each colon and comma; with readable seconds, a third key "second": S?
{"hour": 10, "minute": 53}
